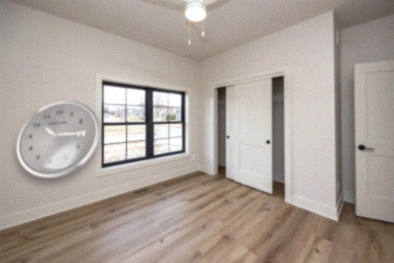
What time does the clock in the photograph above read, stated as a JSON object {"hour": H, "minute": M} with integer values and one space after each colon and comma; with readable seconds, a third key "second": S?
{"hour": 10, "minute": 15}
